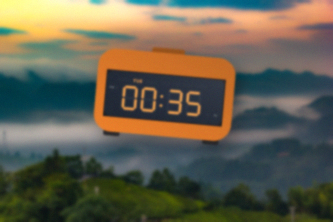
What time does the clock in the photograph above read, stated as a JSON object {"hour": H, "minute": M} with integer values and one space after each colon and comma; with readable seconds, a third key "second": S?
{"hour": 0, "minute": 35}
